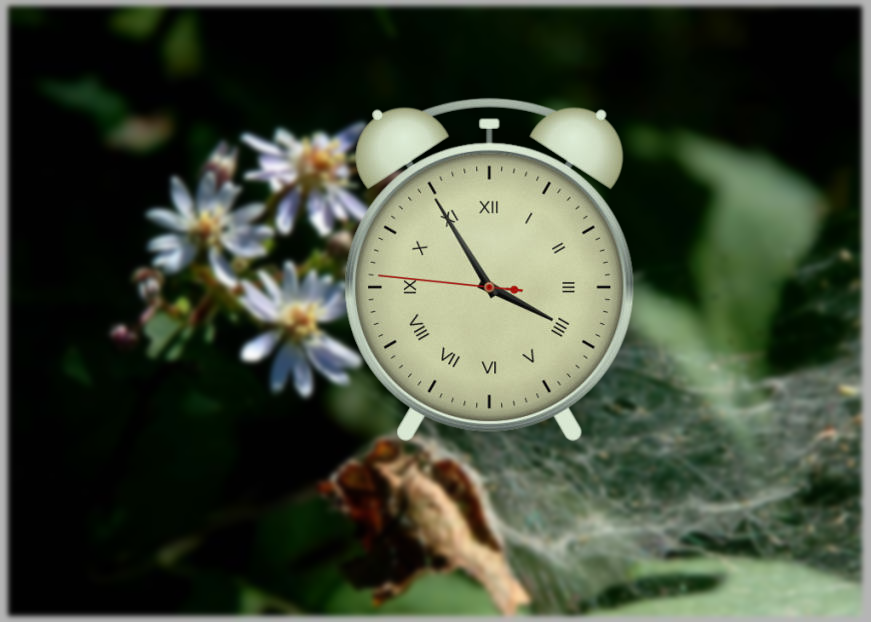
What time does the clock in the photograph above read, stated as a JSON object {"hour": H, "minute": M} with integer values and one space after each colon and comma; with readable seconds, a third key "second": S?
{"hour": 3, "minute": 54, "second": 46}
